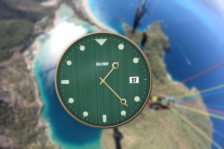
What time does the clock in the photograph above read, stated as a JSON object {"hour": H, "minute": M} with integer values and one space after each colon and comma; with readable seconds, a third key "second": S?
{"hour": 1, "minute": 23}
